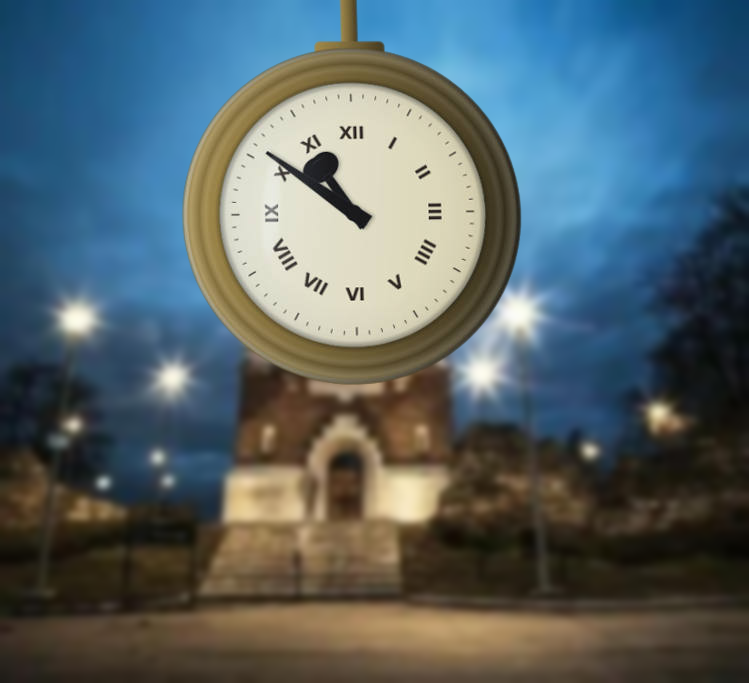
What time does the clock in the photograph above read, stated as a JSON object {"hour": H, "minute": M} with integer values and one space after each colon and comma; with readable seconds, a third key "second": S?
{"hour": 10, "minute": 51}
